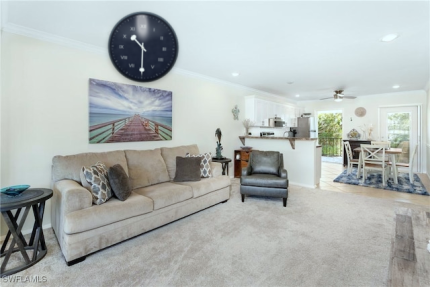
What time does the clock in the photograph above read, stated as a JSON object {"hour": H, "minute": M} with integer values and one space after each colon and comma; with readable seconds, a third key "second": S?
{"hour": 10, "minute": 30}
